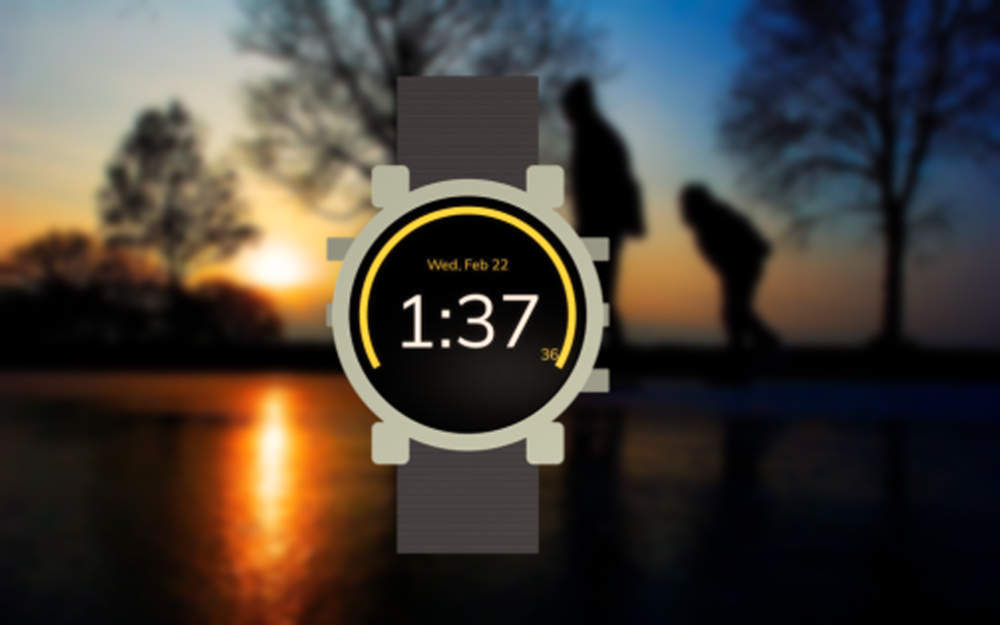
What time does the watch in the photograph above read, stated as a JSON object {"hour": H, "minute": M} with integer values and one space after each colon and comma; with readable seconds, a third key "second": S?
{"hour": 1, "minute": 37}
